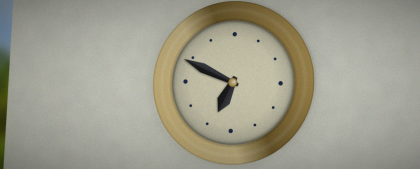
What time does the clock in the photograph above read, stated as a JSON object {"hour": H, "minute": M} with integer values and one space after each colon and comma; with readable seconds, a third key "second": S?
{"hour": 6, "minute": 49}
